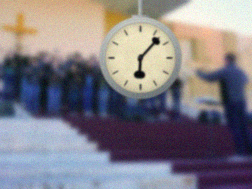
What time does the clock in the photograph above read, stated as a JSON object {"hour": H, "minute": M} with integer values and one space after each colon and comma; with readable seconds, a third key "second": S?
{"hour": 6, "minute": 7}
